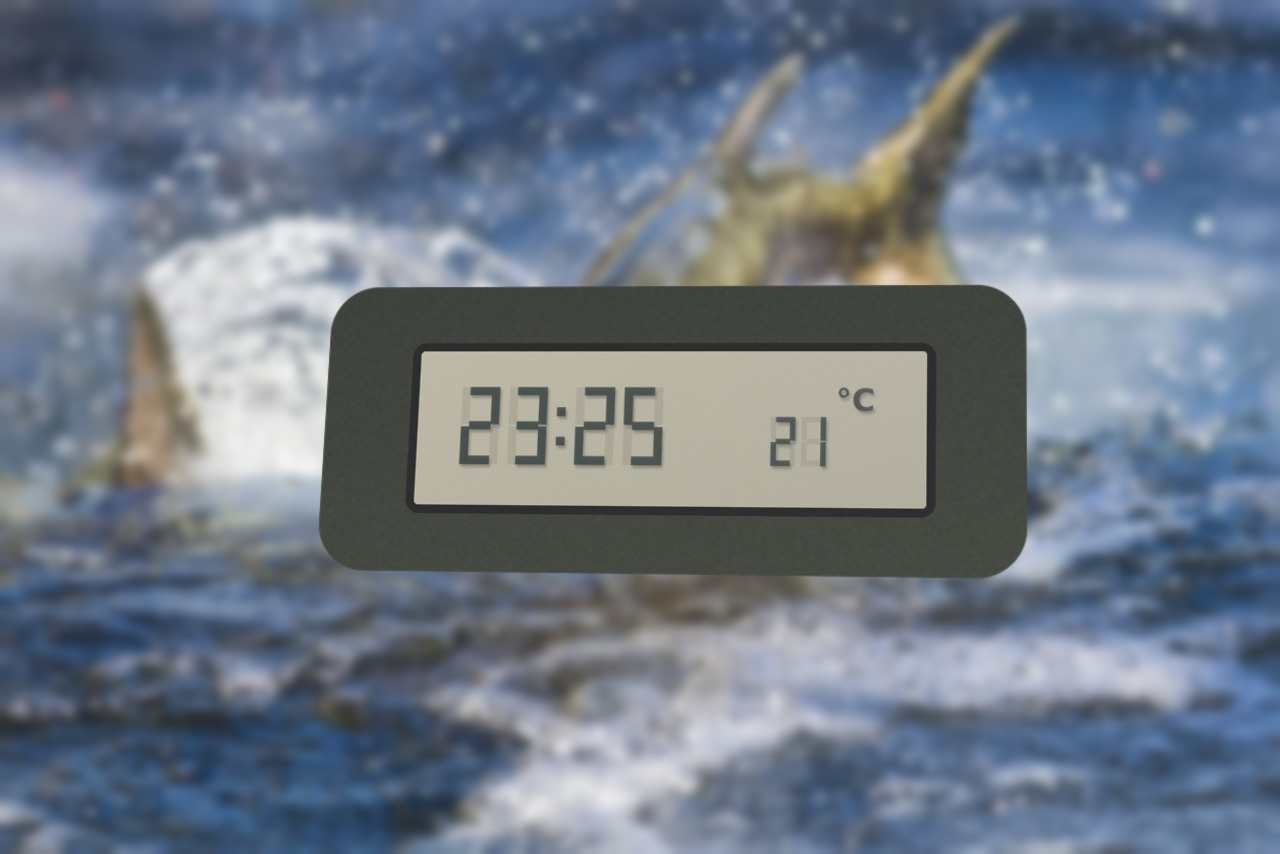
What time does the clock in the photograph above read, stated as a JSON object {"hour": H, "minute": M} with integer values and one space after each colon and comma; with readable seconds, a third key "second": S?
{"hour": 23, "minute": 25}
